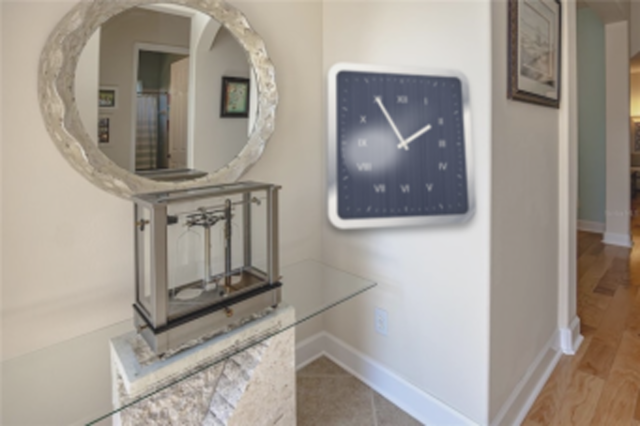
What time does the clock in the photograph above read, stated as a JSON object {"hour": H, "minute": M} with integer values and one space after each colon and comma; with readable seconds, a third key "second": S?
{"hour": 1, "minute": 55}
